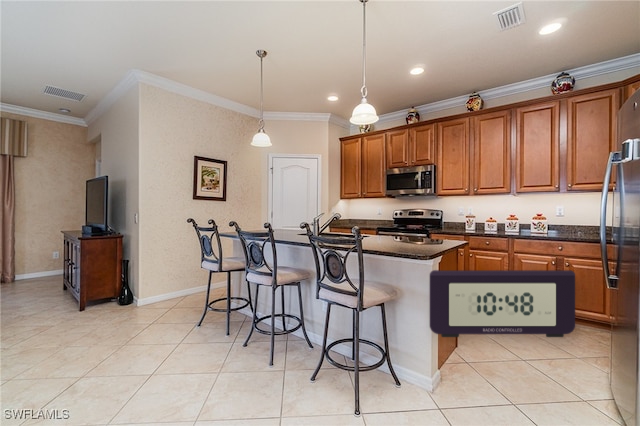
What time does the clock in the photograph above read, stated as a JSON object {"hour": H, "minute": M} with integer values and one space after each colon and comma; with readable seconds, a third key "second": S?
{"hour": 10, "minute": 48}
